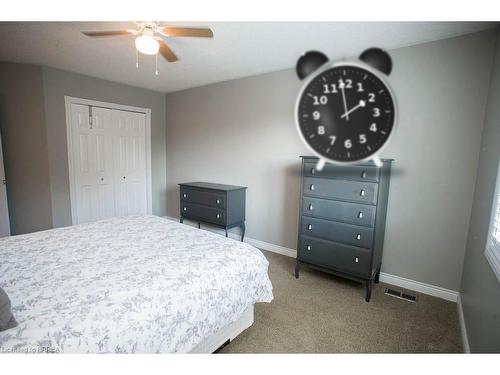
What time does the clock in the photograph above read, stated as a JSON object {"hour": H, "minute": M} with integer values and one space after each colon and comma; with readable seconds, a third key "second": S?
{"hour": 1, "minute": 59}
